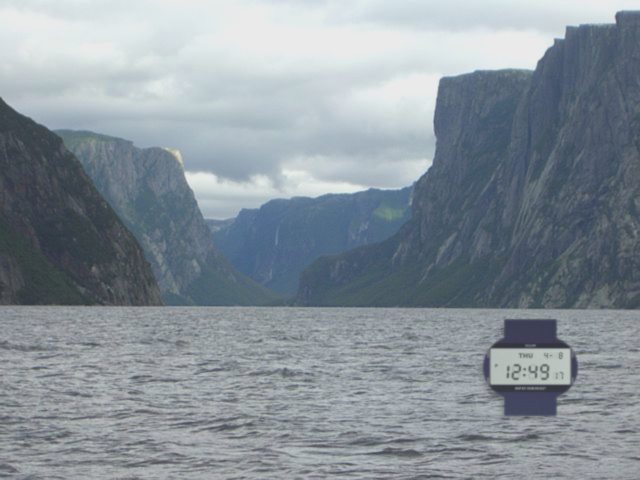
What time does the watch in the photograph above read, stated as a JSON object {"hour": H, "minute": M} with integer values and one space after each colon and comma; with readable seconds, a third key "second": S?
{"hour": 12, "minute": 49}
